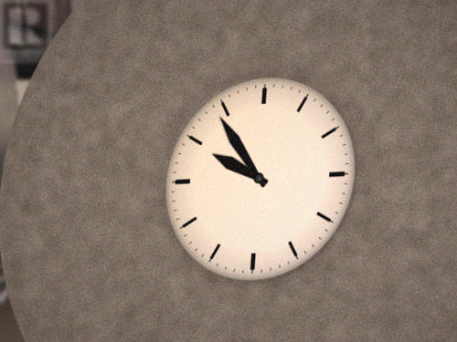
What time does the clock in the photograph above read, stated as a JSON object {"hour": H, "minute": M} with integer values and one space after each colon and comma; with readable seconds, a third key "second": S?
{"hour": 9, "minute": 54}
